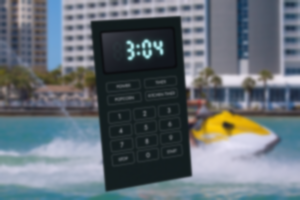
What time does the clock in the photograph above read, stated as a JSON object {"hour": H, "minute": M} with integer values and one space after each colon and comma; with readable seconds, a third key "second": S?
{"hour": 3, "minute": 4}
